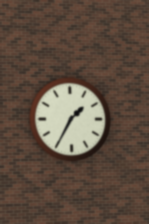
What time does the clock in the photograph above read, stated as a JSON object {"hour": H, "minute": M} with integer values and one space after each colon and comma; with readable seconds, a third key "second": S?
{"hour": 1, "minute": 35}
